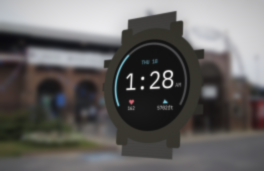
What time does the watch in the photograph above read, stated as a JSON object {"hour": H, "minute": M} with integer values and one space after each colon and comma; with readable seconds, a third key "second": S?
{"hour": 1, "minute": 28}
